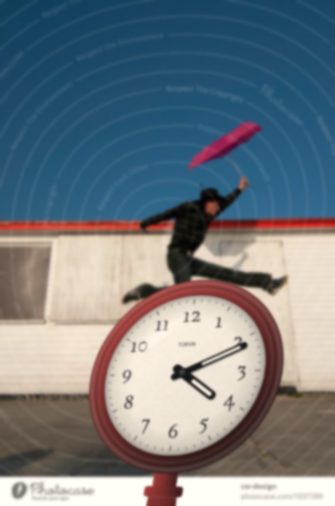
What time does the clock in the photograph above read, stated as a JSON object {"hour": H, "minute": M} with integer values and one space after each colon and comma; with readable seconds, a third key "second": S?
{"hour": 4, "minute": 11}
